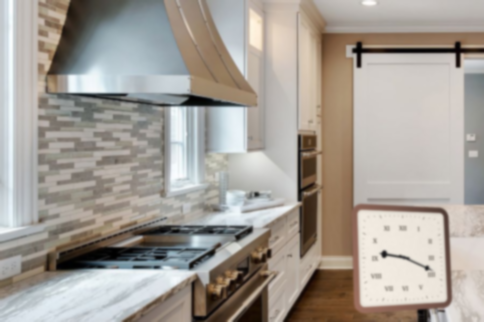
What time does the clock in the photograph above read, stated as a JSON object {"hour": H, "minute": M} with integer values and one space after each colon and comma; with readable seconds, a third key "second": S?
{"hour": 9, "minute": 19}
